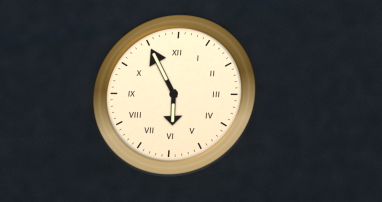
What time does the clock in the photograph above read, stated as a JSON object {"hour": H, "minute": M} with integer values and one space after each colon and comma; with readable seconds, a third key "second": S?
{"hour": 5, "minute": 55}
